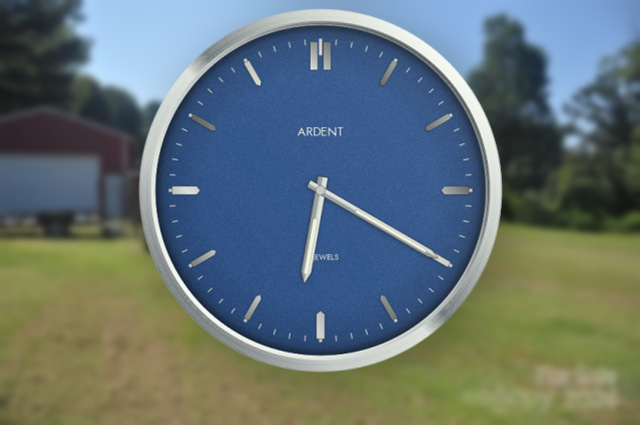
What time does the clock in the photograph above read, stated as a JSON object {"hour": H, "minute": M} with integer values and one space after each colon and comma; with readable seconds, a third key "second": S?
{"hour": 6, "minute": 20}
